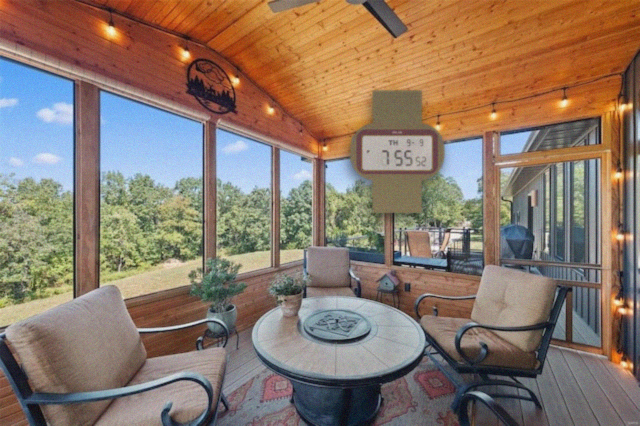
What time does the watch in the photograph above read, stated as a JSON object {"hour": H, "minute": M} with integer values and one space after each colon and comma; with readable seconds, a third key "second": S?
{"hour": 7, "minute": 55, "second": 52}
